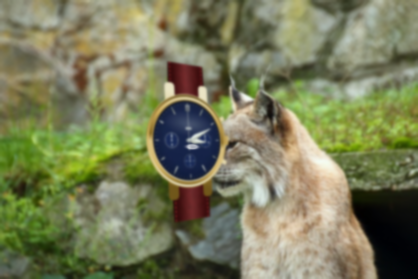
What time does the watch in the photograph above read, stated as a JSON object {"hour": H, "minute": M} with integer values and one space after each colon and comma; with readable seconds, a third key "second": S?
{"hour": 3, "minute": 11}
